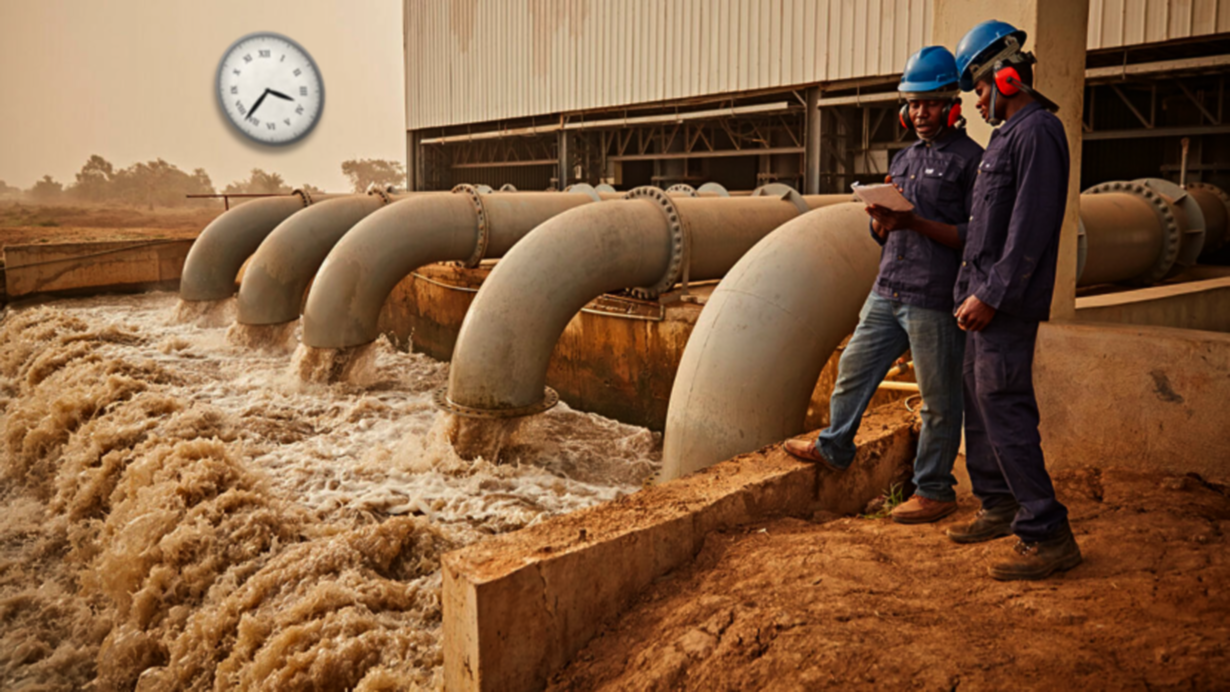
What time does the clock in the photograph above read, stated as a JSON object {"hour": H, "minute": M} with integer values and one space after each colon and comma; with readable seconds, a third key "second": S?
{"hour": 3, "minute": 37}
